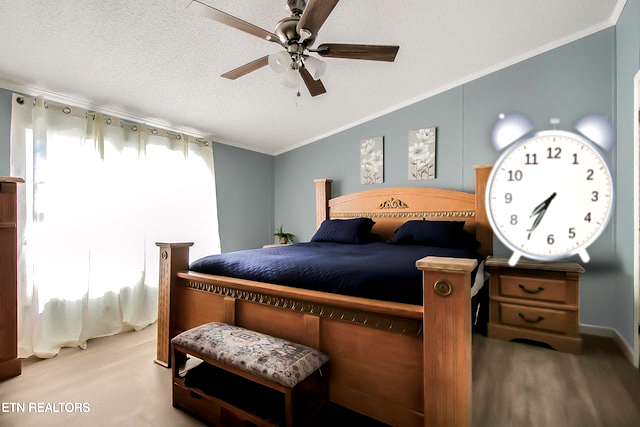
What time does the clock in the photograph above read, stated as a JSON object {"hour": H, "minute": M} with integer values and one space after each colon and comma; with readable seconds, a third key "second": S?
{"hour": 7, "minute": 35}
